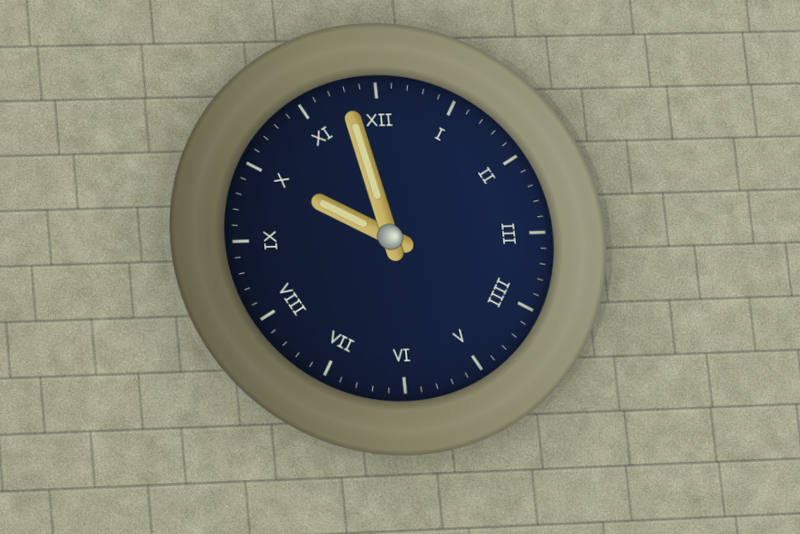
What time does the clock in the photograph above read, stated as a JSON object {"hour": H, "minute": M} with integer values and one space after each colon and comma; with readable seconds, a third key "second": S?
{"hour": 9, "minute": 58}
